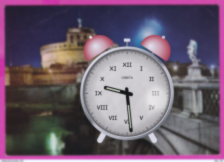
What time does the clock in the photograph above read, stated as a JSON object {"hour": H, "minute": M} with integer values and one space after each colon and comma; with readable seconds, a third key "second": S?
{"hour": 9, "minute": 29}
